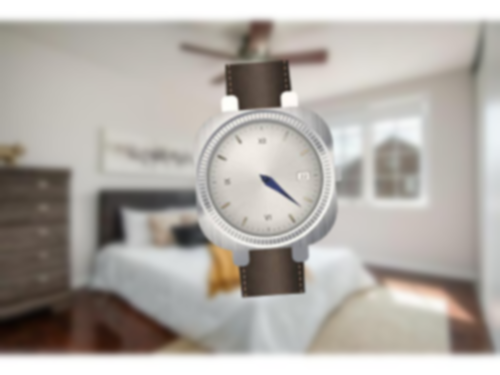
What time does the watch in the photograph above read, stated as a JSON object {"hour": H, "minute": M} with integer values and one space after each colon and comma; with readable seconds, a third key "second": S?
{"hour": 4, "minute": 22}
